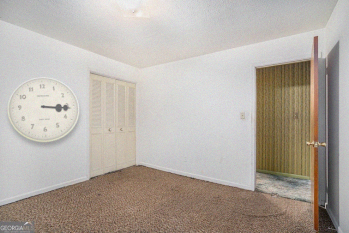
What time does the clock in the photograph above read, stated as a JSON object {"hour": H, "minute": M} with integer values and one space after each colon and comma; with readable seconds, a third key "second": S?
{"hour": 3, "minute": 16}
